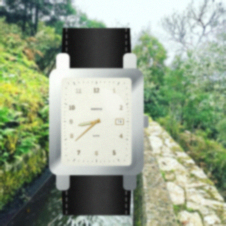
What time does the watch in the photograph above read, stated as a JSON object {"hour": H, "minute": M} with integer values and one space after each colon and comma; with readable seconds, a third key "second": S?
{"hour": 8, "minute": 38}
